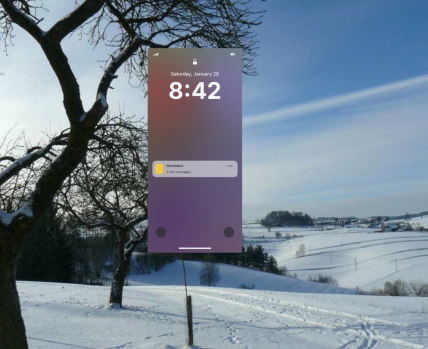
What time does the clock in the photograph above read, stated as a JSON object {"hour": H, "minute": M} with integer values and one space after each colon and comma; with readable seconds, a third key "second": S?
{"hour": 8, "minute": 42}
